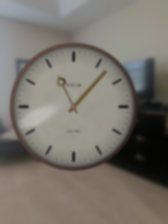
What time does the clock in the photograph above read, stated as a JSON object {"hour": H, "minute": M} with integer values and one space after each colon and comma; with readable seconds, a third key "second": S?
{"hour": 11, "minute": 7}
